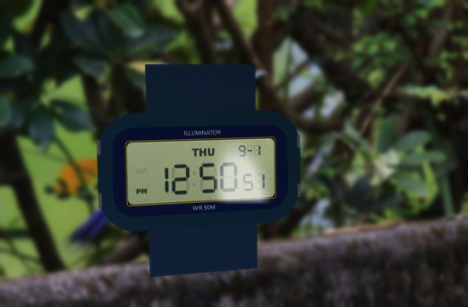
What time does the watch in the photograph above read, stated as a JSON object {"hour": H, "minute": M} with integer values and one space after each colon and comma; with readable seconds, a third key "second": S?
{"hour": 12, "minute": 50, "second": 51}
